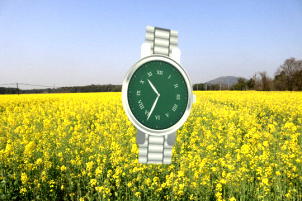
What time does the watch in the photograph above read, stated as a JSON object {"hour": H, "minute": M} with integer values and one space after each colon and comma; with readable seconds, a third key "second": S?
{"hour": 10, "minute": 34}
